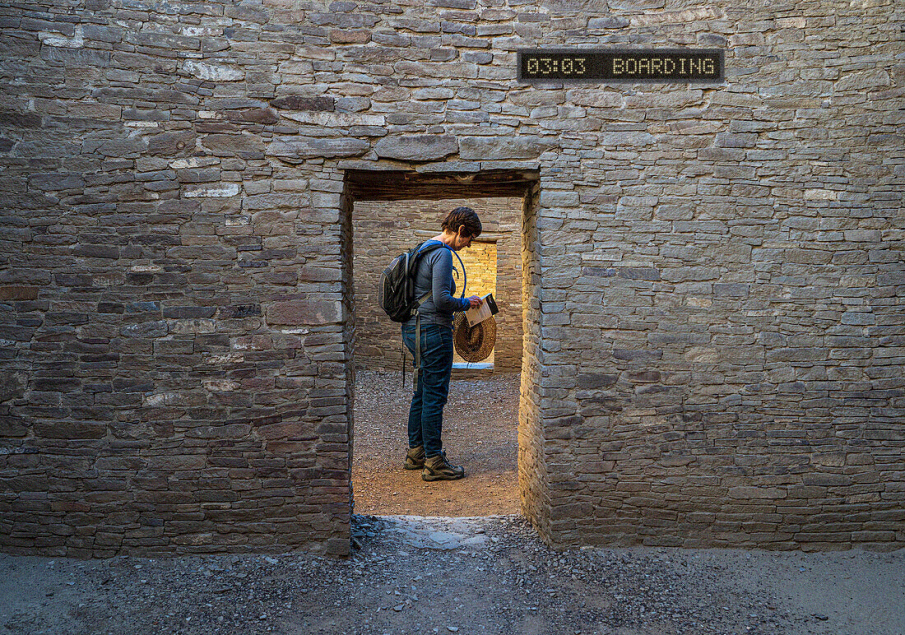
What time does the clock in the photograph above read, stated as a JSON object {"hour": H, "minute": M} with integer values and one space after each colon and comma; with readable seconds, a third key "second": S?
{"hour": 3, "minute": 3}
